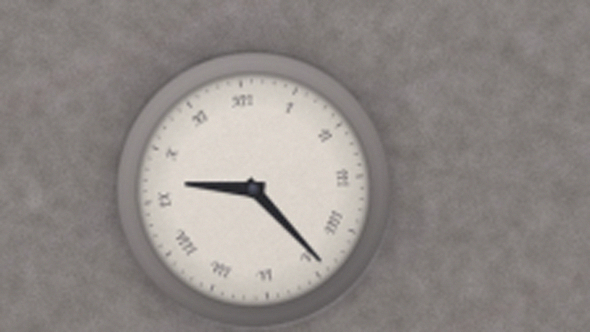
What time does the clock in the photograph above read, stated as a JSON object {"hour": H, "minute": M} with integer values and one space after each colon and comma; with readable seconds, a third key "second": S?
{"hour": 9, "minute": 24}
